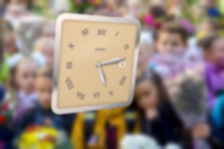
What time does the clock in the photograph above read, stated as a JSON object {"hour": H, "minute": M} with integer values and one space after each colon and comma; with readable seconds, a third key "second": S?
{"hour": 5, "minute": 13}
